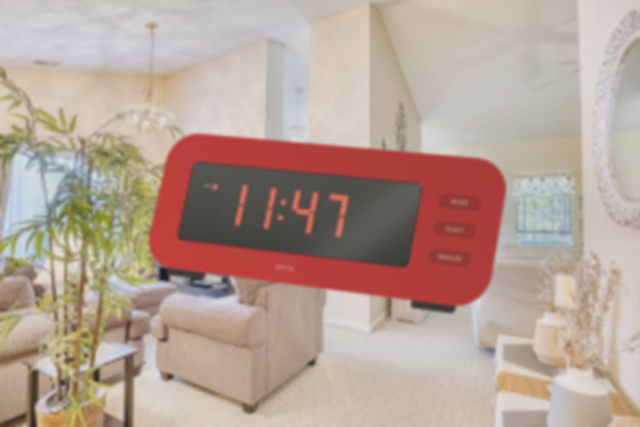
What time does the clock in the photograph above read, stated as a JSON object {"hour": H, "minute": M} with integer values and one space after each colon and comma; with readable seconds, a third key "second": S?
{"hour": 11, "minute": 47}
